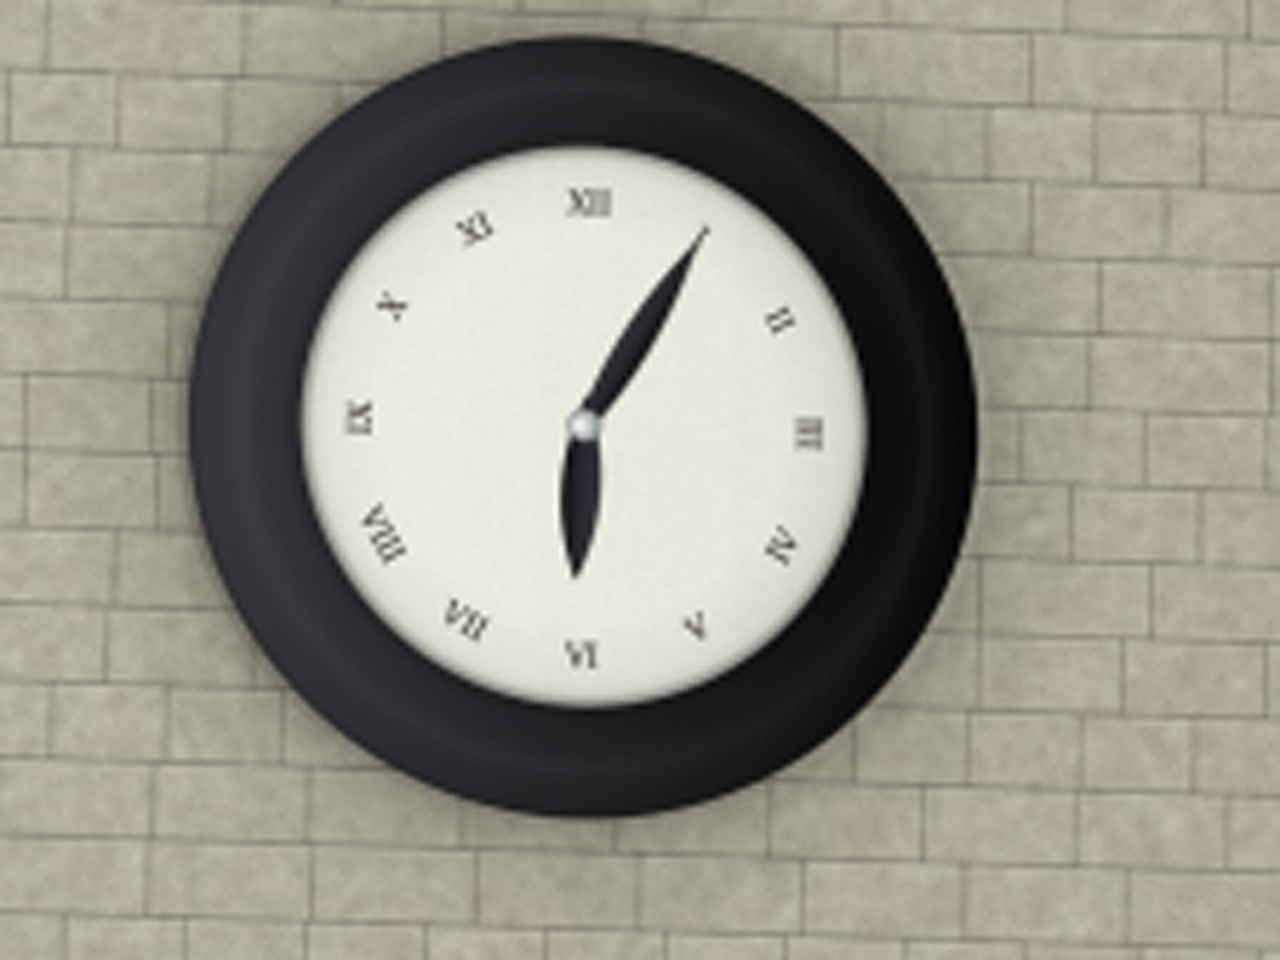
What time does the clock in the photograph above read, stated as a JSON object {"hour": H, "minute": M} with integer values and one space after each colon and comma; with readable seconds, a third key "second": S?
{"hour": 6, "minute": 5}
